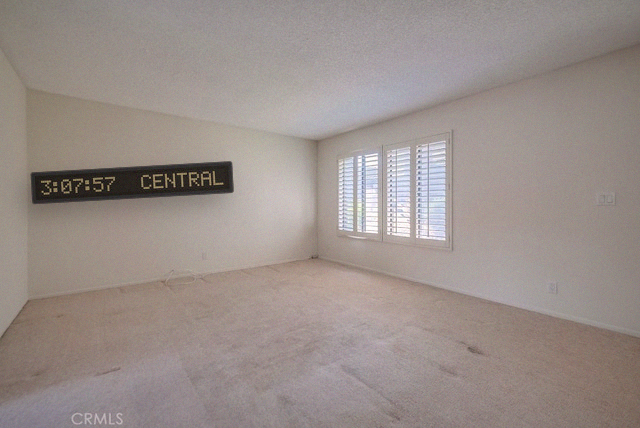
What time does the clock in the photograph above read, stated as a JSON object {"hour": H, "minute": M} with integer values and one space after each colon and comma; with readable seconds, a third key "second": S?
{"hour": 3, "minute": 7, "second": 57}
